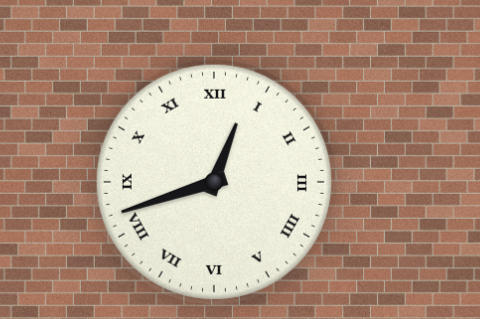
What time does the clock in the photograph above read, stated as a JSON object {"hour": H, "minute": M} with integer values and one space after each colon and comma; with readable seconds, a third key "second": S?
{"hour": 12, "minute": 42}
